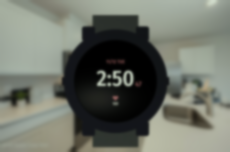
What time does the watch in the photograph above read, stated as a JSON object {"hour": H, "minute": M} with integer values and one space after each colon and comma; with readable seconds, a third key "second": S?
{"hour": 2, "minute": 50}
